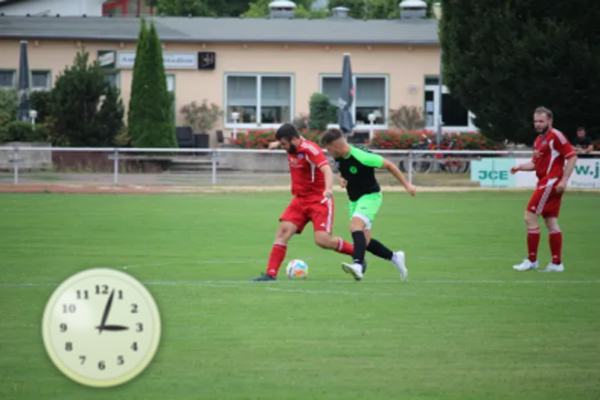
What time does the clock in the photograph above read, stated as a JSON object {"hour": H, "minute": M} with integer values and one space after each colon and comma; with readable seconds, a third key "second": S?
{"hour": 3, "minute": 3}
